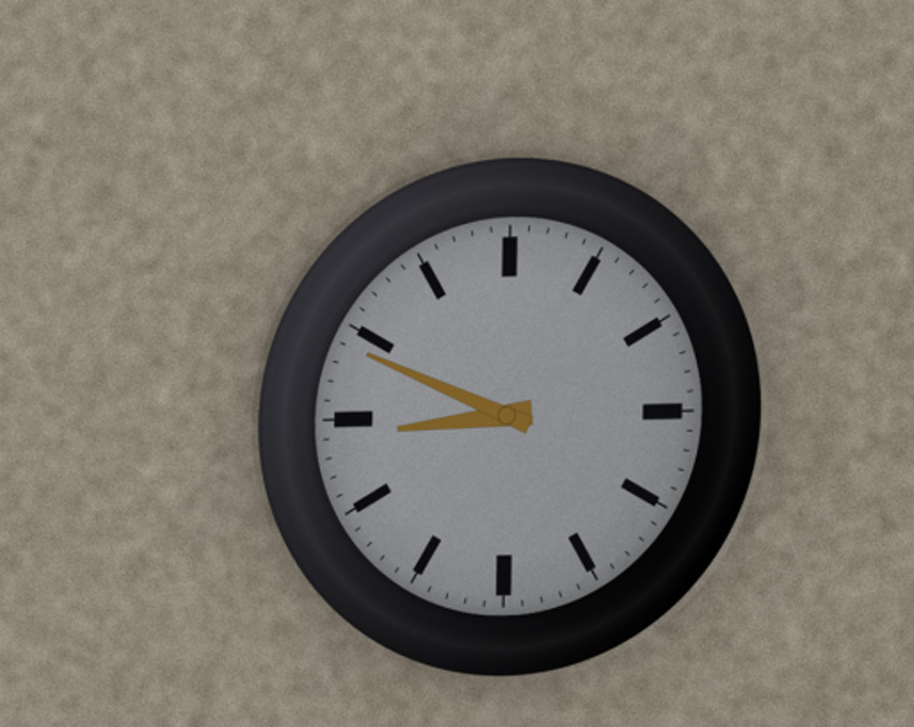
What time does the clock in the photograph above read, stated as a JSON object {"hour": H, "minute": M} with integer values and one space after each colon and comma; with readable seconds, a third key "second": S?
{"hour": 8, "minute": 49}
